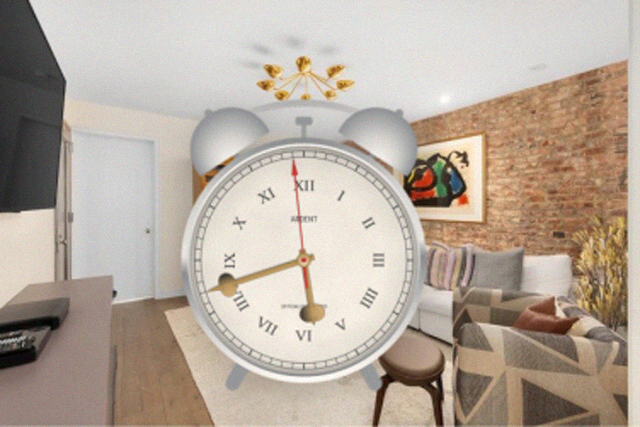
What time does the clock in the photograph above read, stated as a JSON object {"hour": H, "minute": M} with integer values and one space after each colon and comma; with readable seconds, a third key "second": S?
{"hour": 5, "minute": 41, "second": 59}
